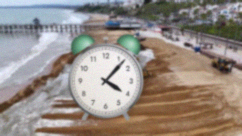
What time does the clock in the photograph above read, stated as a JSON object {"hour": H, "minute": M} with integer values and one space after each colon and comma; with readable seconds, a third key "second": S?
{"hour": 4, "minute": 7}
